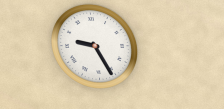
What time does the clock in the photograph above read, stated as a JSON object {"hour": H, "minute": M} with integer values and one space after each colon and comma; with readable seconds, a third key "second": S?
{"hour": 9, "minute": 26}
